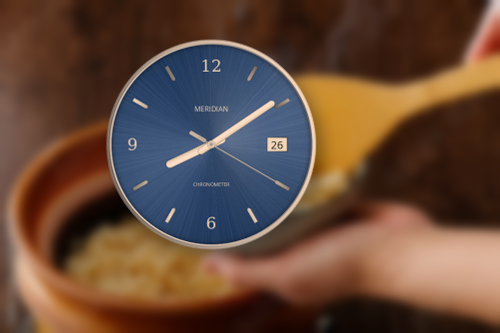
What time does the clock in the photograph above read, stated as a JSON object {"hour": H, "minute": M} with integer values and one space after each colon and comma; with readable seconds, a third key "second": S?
{"hour": 8, "minute": 9, "second": 20}
